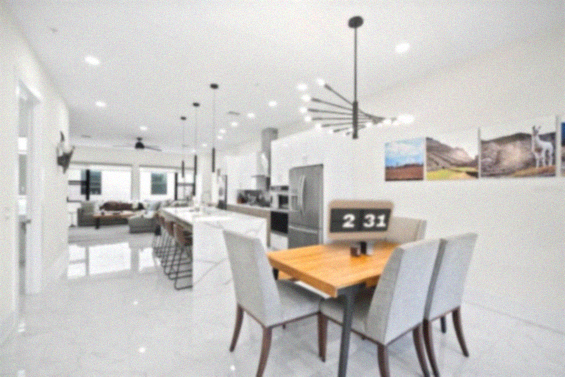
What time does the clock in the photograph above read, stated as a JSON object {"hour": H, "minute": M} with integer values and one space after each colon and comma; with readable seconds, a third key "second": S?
{"hour": 2, "minute": 31}
